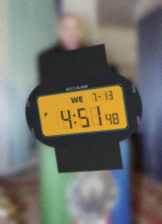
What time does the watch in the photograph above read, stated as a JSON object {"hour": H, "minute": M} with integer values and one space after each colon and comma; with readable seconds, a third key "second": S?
{"hour": 4, "minute": 51, "second": 48}
